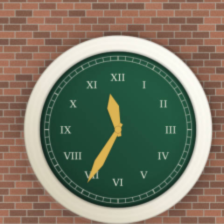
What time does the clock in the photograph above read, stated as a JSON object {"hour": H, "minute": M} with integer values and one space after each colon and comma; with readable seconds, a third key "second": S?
{"hour": 11, "minute": 35}
